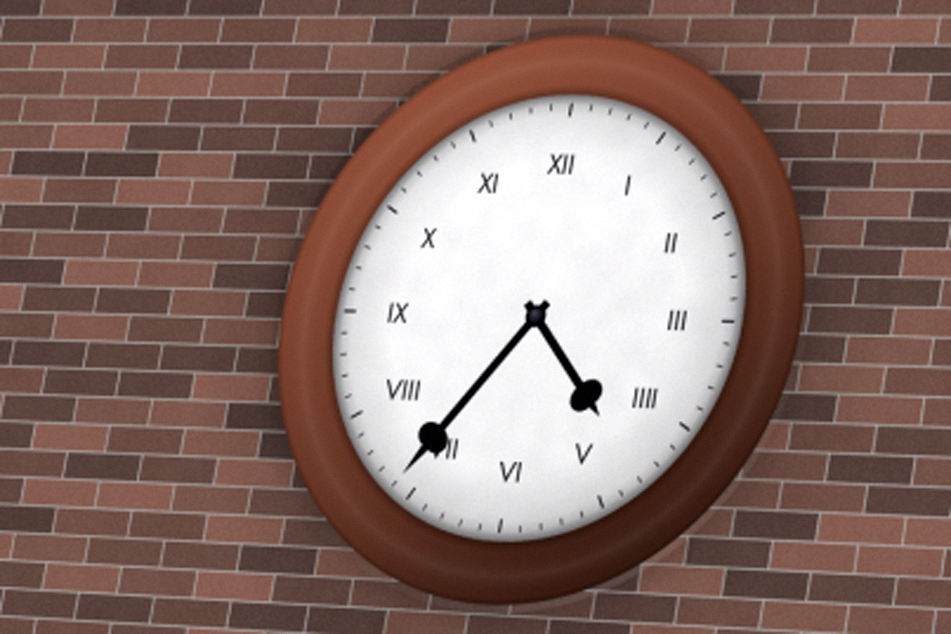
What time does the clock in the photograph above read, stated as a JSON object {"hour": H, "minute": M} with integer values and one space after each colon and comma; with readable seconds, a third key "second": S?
{"hour": 4, "minute": 36}
